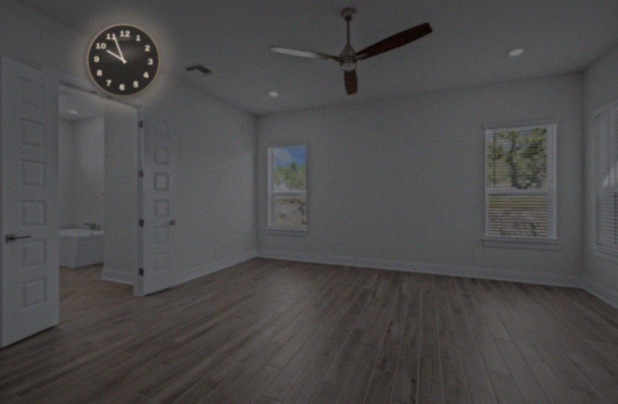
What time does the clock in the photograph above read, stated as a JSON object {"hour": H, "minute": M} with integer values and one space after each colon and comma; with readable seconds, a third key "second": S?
{"hour": 9, "minute": 56}
